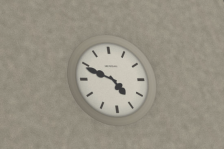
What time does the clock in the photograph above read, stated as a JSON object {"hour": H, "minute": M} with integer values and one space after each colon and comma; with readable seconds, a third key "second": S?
{"hour": 4, "minute": 49}
